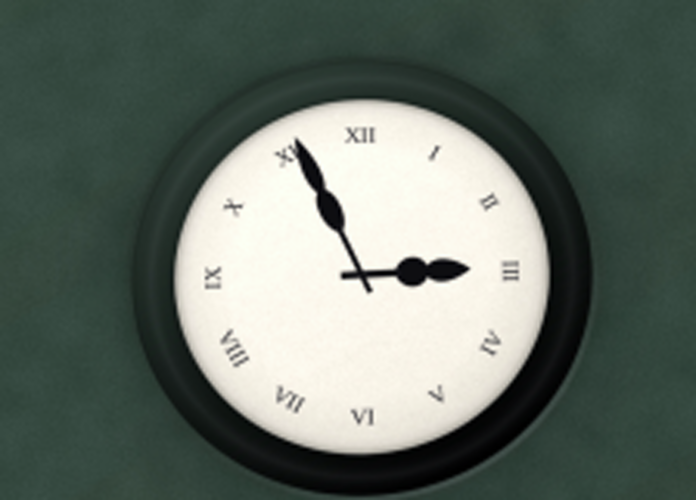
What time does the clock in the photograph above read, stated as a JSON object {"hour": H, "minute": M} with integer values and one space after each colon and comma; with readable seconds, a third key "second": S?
{"hour": 2, "minute": 56}
